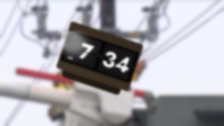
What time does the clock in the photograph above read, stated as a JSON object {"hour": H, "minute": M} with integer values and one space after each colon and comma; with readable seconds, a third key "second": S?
{"hour": 7, "minute": 34}
